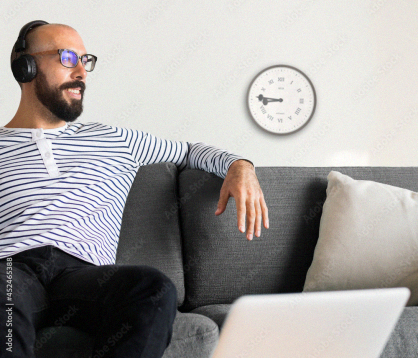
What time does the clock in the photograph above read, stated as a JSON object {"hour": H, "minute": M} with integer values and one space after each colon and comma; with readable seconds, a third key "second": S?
{"hour": 8, "minute": 46}
